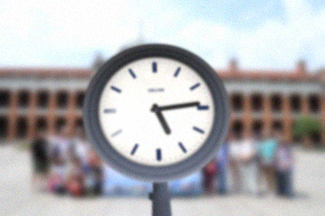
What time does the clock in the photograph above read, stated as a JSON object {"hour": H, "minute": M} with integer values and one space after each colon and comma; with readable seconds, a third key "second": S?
{"hour": 5, "minute": 14}
